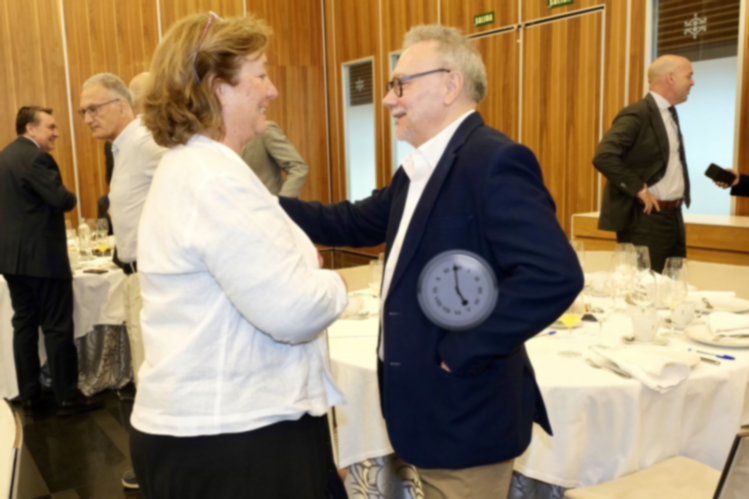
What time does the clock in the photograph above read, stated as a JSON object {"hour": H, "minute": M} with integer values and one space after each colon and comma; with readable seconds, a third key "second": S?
{"hour": 4, "minute": 59}
